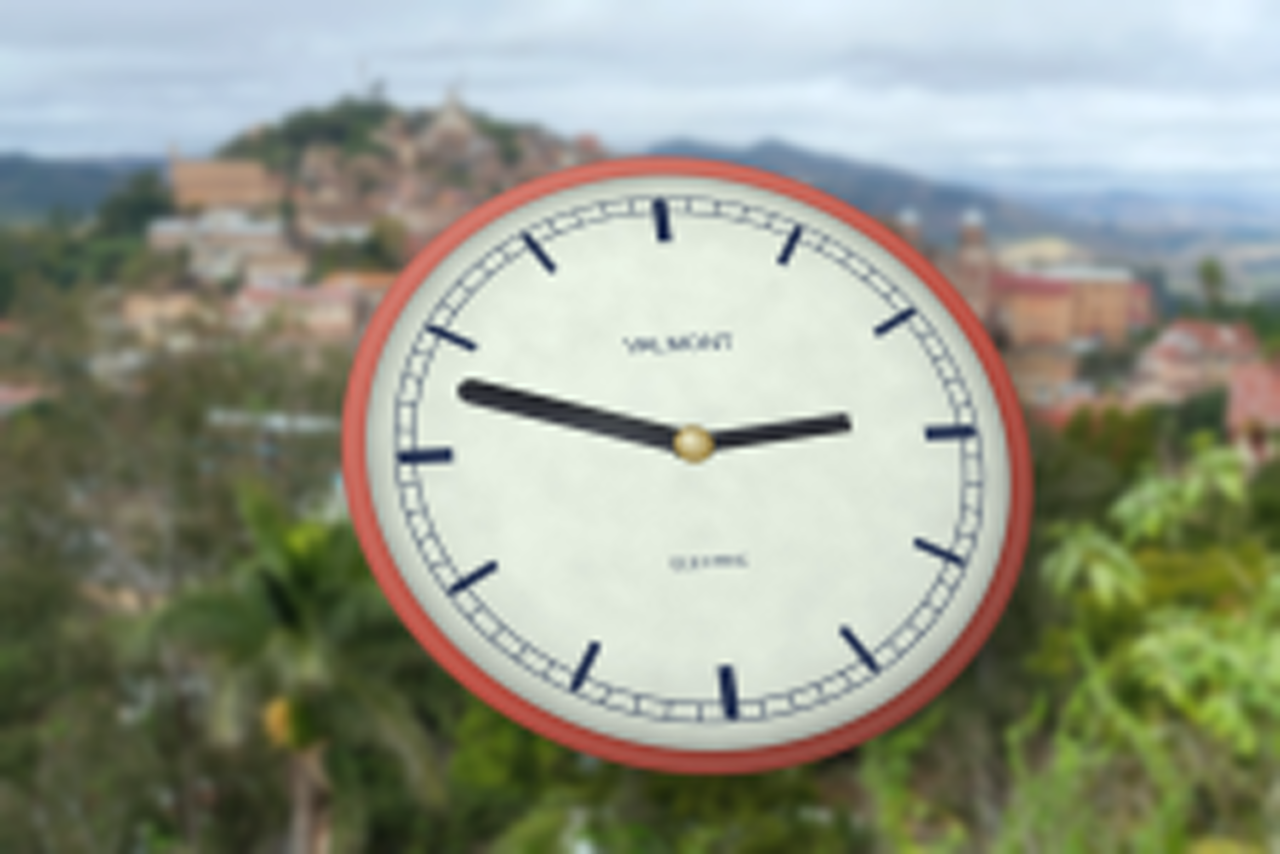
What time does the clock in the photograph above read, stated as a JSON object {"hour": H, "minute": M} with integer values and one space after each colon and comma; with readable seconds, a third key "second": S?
{"hour": 2, "minute": 48}
